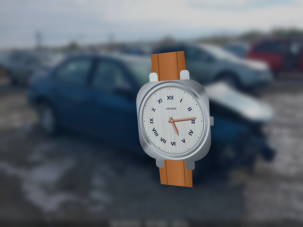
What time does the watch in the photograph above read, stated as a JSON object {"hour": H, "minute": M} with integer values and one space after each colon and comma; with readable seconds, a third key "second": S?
{"hour": 5, "minute": 14}
